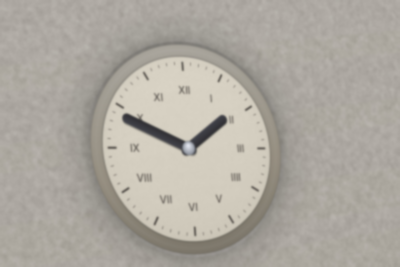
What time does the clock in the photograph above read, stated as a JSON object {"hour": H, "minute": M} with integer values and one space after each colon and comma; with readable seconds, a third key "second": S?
{"hour": 1, "minute": 49}
